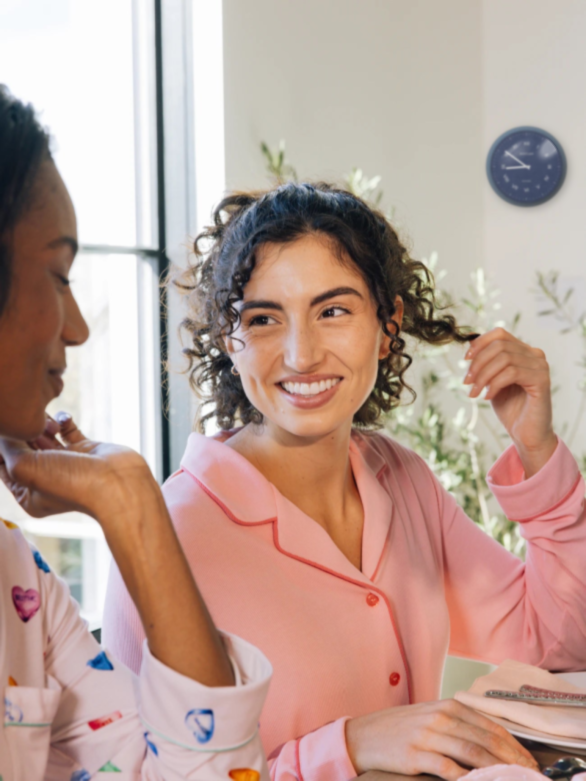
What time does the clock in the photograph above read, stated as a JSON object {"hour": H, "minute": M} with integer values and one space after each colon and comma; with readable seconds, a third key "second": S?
{"hour": 8, "minute": 51}
